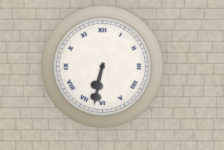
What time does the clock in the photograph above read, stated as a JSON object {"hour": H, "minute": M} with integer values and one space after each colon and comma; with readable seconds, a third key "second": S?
{"hour": 6, "minute": 32}
